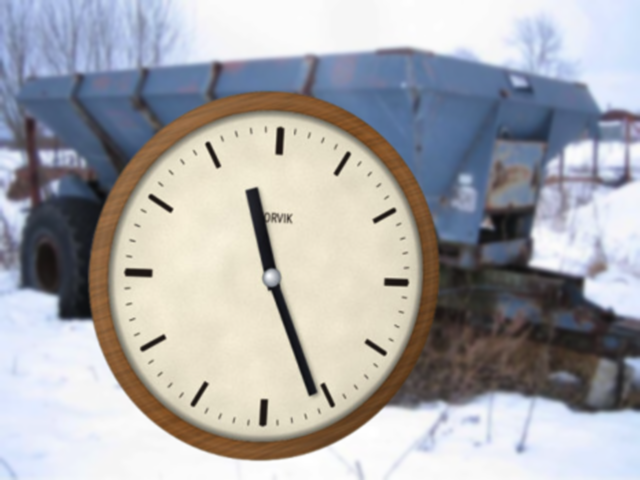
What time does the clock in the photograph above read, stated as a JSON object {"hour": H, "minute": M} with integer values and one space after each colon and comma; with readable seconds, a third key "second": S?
{"hour": 11, "minute": 26}
